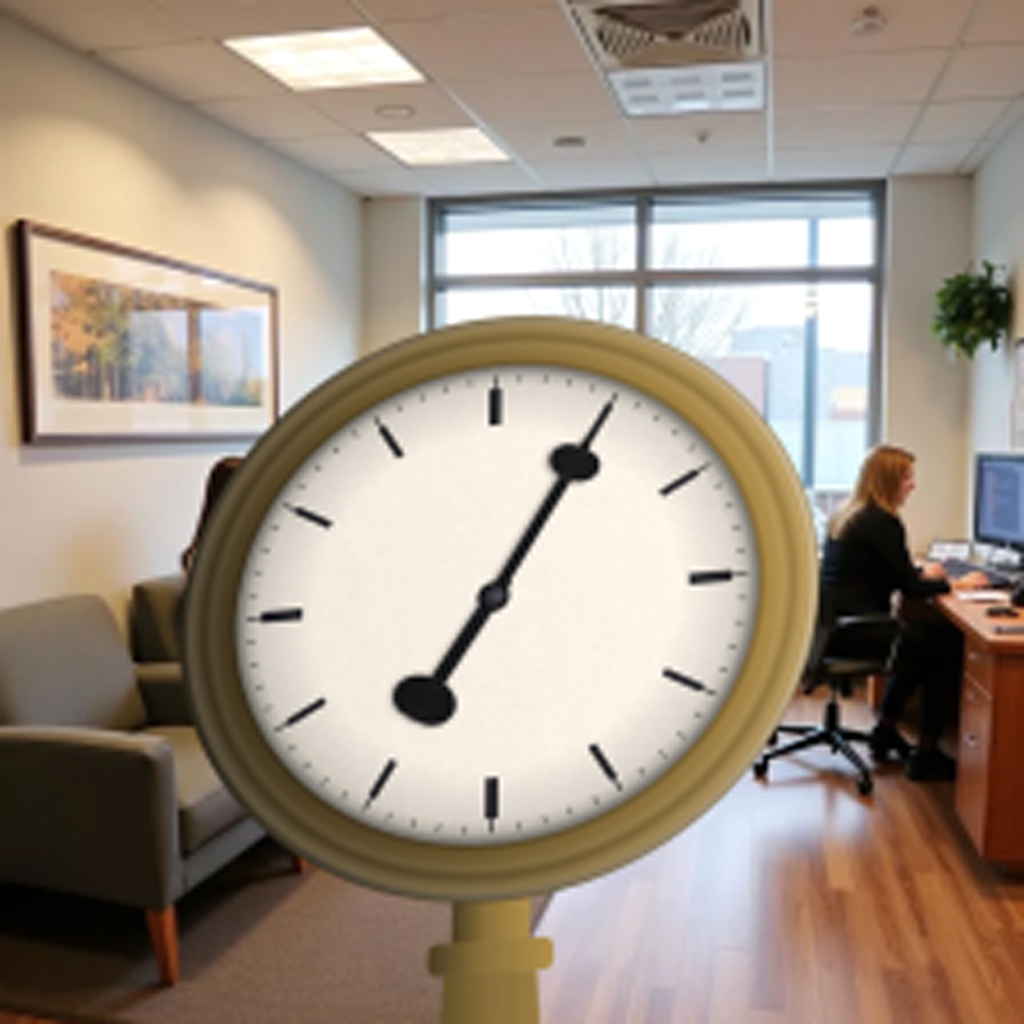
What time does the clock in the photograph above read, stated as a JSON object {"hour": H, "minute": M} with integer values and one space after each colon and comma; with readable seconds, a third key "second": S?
{"hour": 7, "minute": 5}
